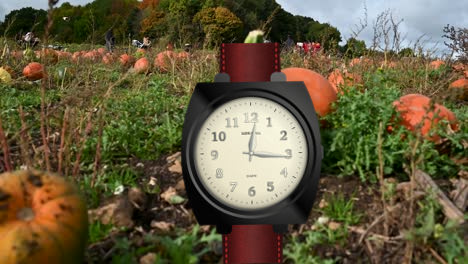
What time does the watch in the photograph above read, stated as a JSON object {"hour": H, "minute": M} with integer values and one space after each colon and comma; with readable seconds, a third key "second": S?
{"hour": 12, "minute": 16}
